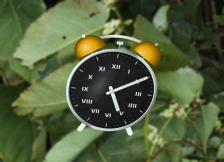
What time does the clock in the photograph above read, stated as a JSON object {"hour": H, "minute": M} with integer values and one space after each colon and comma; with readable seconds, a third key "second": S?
{"hour": 5, "minute": 10}
